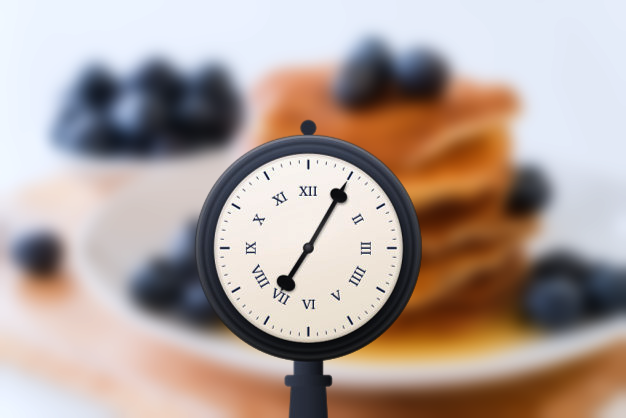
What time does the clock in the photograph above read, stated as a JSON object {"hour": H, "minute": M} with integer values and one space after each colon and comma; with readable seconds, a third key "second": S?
{"hour": 7, "minute": 5}
